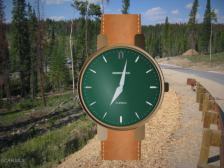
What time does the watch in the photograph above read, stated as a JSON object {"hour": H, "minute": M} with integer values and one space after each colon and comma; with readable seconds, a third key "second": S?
{"hour": 7, "minute": 2}
